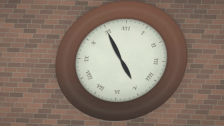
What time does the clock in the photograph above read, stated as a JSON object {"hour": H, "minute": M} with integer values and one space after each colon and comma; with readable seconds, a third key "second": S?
{"hour": 4, "minute": 55}
